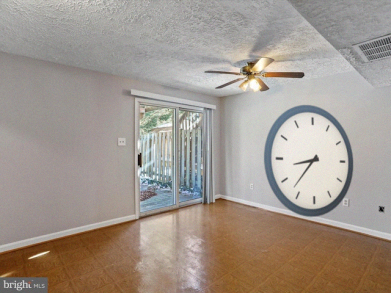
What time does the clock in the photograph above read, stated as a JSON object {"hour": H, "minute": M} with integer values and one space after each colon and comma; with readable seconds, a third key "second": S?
{"hour": 8, "minute": 37}
